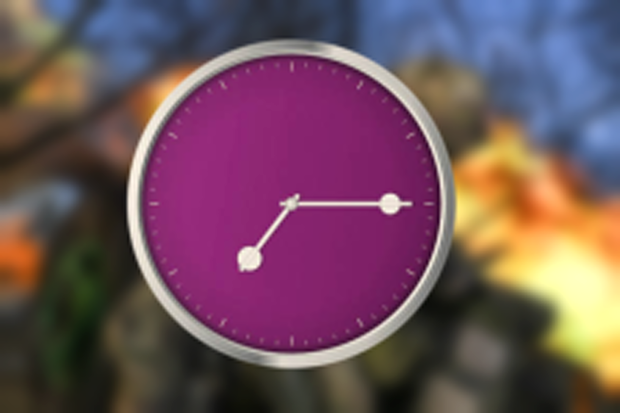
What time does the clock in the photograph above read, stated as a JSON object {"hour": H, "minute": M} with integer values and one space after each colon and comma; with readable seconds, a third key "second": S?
{"hour": 7, "minute": 15}
